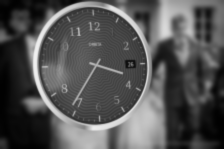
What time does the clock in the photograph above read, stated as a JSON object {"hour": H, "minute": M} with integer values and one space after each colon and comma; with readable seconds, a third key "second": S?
{"hour": 3, "minute": 36}
